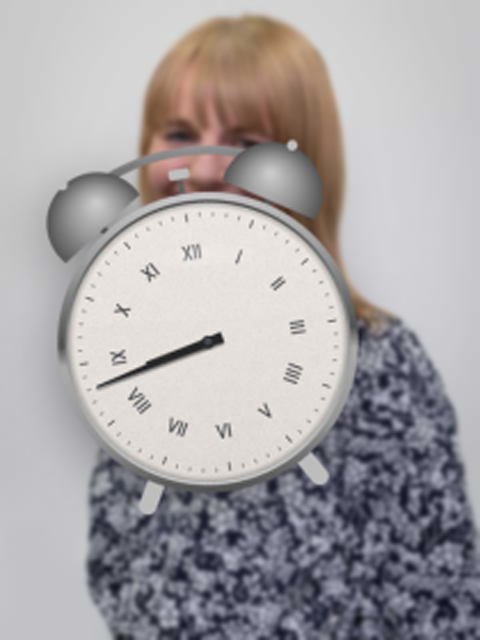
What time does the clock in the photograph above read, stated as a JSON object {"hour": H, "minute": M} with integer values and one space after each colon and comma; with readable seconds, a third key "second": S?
{"hour": 8, "minute": 43}
